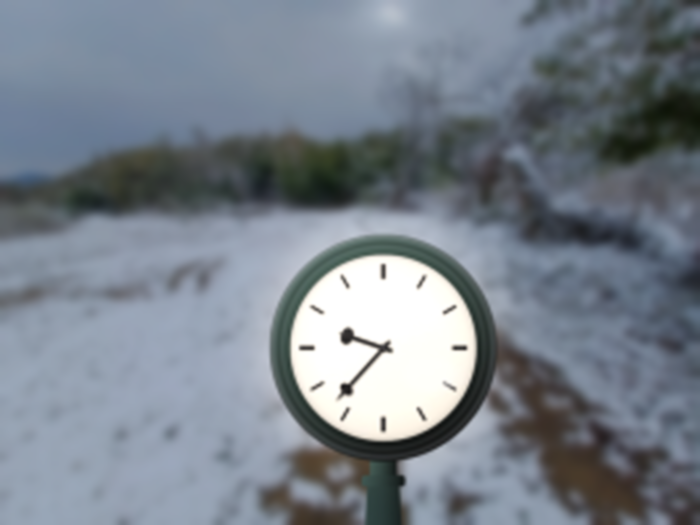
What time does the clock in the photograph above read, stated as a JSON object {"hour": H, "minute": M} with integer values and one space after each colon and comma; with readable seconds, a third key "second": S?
{"hour": 9, "minute": 37}
